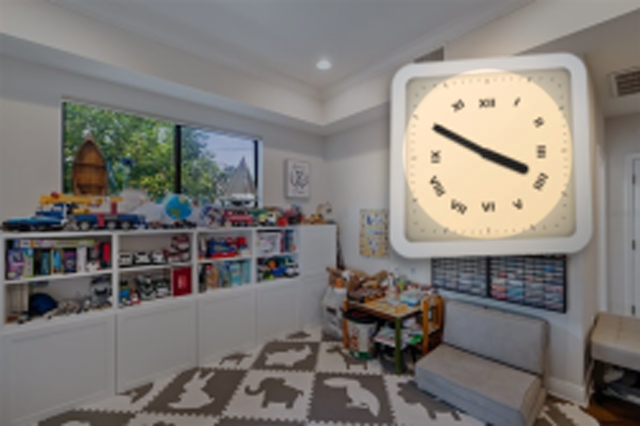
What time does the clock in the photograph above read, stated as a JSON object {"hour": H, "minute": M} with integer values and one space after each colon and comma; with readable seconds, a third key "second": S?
{"hour": 3, "minute": 50}
